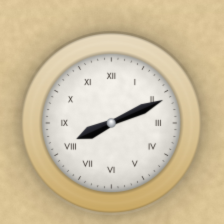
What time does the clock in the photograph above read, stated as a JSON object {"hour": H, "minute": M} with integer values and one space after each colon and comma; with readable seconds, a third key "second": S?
{"hour": 8, "minute": 11}
